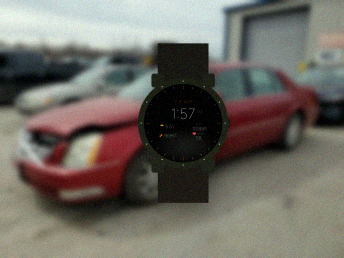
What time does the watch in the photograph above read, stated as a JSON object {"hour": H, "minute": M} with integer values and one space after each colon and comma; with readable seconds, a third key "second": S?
{"hour": 1, "minute": 57}
